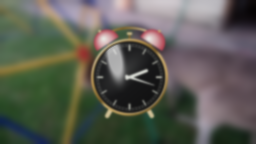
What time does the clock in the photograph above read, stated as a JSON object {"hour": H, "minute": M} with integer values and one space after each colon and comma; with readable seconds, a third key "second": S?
{"hour": 2, "minute": 18}
